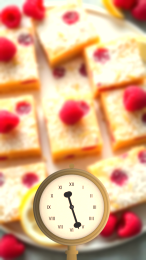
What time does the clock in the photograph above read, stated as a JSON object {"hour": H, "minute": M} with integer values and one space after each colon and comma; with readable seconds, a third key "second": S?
{"hour": 11, "minute": 27}
